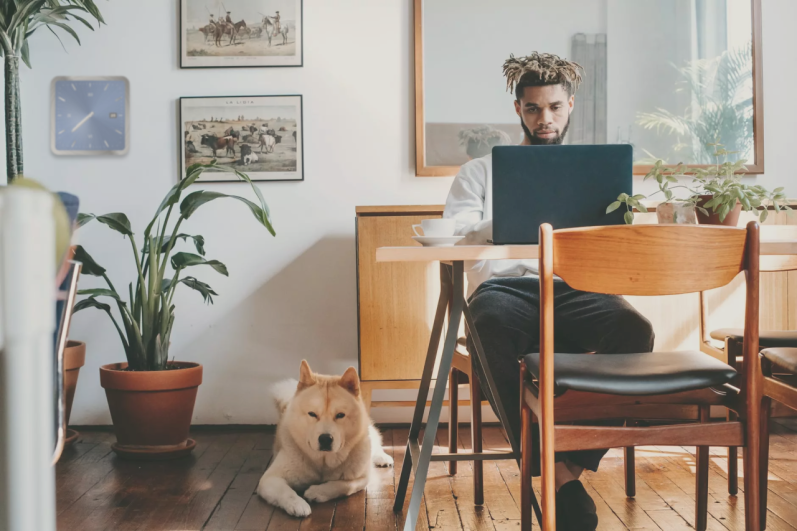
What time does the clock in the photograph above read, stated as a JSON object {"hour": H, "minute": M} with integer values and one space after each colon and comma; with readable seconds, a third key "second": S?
{"hour": 7, "minute": 38}
